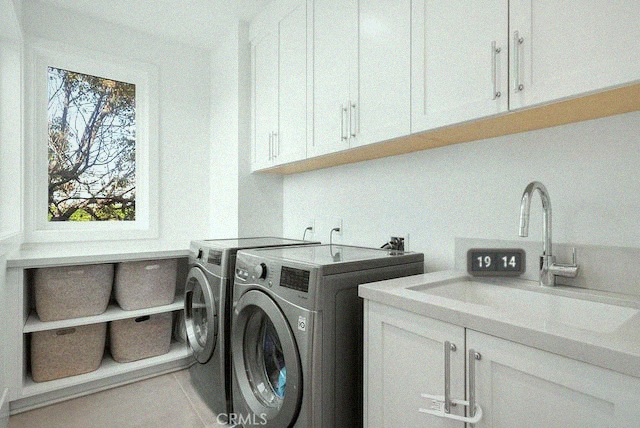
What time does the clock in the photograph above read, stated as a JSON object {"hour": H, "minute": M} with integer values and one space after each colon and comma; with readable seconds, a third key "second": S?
{"hour": 19, "minute": 14}
